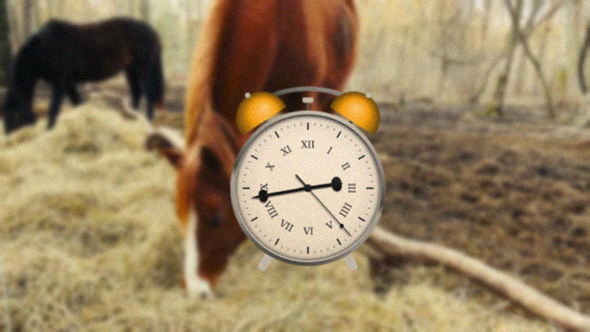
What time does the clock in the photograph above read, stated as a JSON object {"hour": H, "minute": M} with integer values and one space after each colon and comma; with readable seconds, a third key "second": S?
{"hour": 2, "minute": 43, "second": 23}
